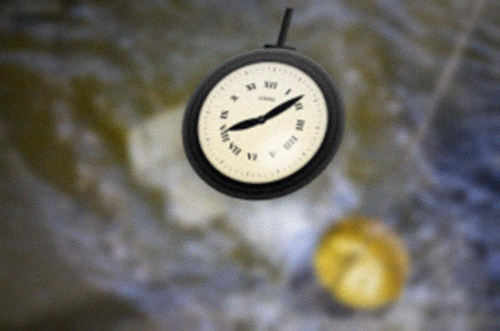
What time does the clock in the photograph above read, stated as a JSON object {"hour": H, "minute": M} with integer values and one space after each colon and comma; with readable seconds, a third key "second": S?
{"hour": 8, "minute": 8}
